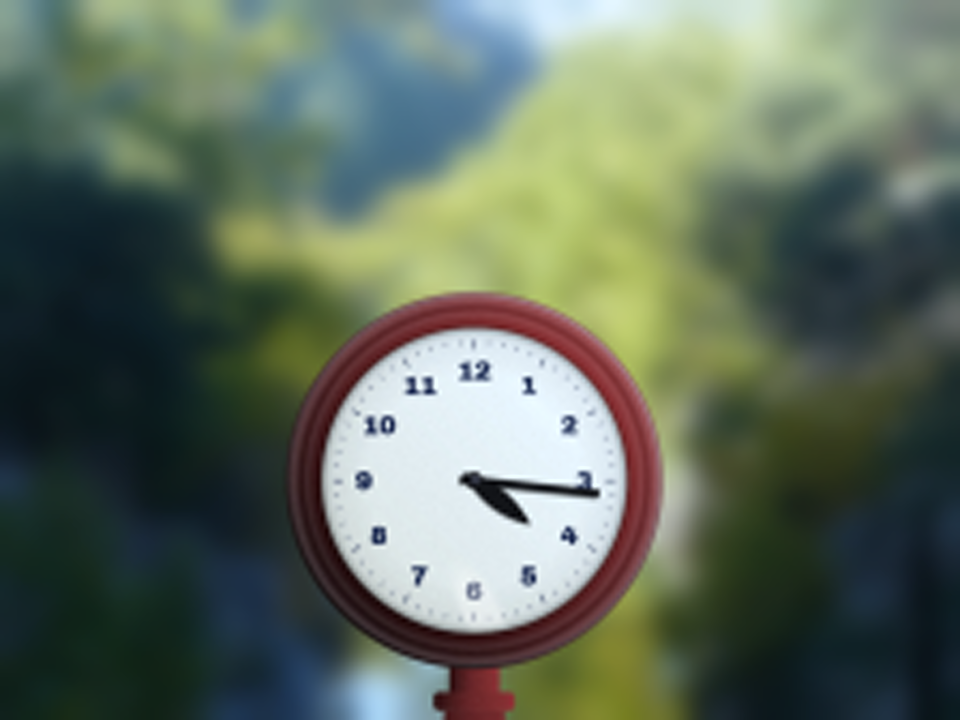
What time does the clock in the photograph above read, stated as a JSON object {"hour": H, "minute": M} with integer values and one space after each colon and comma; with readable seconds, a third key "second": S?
{"hour": 4, "minute": 16}
